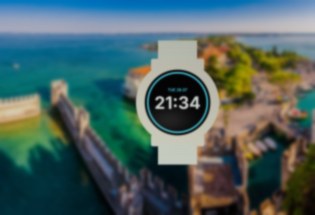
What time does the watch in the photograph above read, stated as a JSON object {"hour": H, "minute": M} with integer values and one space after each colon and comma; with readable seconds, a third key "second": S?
{"hour": 21, "minute": 34}
